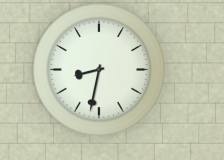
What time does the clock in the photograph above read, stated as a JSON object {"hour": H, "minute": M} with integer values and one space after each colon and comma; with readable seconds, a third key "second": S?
{"hour": 8, "minute": 32}
